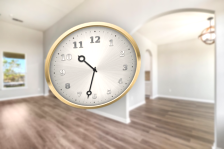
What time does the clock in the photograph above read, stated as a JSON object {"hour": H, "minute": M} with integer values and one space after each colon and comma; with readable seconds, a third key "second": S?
{"hour": 10, "minute": 32}
